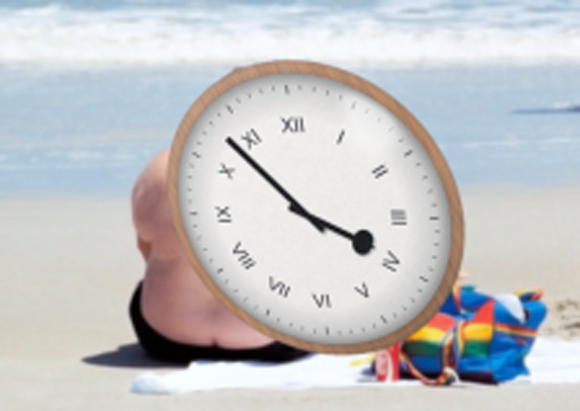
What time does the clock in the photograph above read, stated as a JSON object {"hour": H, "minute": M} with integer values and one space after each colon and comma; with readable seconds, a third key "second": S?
{"hour": 3, "minute": 53}
